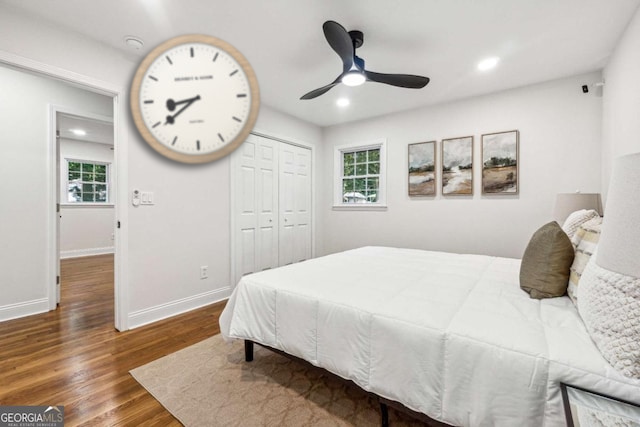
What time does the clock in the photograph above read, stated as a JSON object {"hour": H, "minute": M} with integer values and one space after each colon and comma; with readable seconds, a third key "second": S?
{"hour": 8, "minute": 39}
